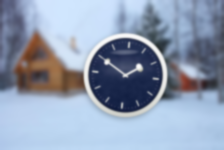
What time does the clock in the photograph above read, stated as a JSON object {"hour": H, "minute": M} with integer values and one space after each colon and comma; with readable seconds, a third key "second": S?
{"hour": 1, "minute": 50}
